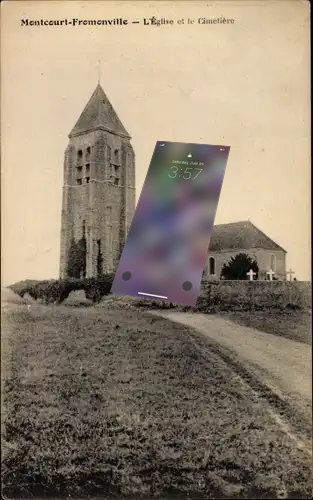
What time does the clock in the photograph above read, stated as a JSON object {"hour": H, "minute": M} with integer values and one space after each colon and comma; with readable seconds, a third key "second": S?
{"hour": 3, "minute": 57}
